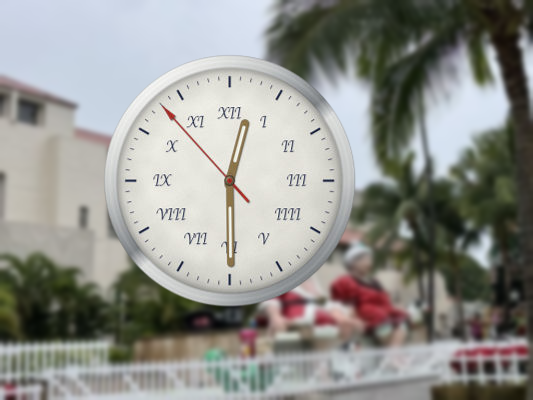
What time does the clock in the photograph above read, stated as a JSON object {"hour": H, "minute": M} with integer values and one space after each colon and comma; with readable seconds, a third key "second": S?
{"hour": 12, "minute": 29, "second": 53}
